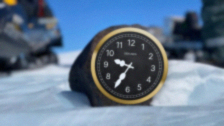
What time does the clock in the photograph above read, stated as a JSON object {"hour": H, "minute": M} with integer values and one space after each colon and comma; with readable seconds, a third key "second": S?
{"hour": 9, "minute": 35}
